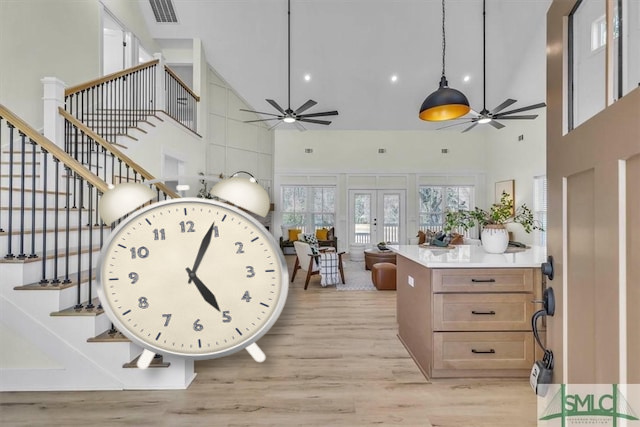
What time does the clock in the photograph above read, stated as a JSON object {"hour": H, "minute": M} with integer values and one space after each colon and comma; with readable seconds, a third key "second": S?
{"hour": 5, "minute": 4}
